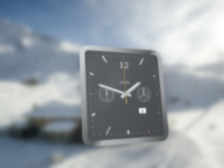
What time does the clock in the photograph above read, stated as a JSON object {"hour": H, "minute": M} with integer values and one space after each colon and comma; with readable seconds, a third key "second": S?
{"hour": 1, "minute": 48}
